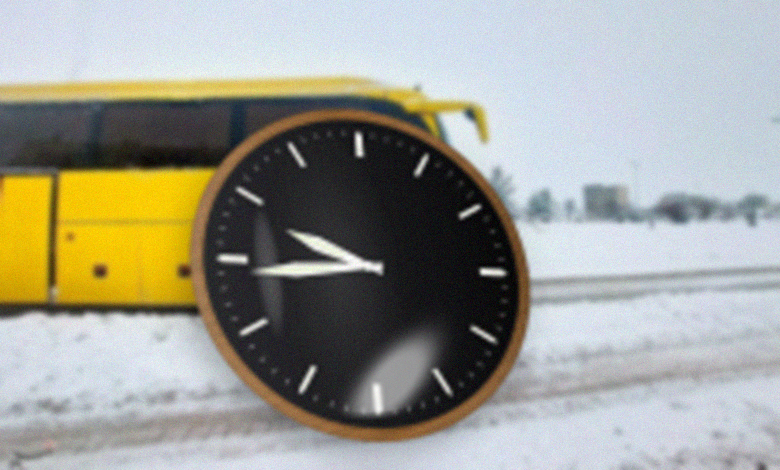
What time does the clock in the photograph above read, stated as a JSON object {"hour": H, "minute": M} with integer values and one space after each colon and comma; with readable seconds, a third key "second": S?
{"hour": 9, "minute": 44}
